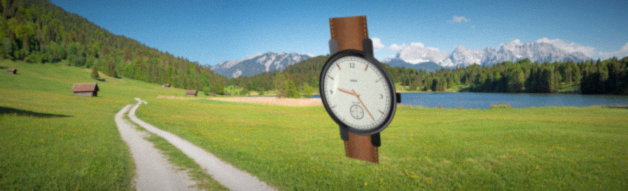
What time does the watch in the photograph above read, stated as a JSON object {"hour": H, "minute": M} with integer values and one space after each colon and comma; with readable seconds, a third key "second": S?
{"hour": 9, "minute": 24}
